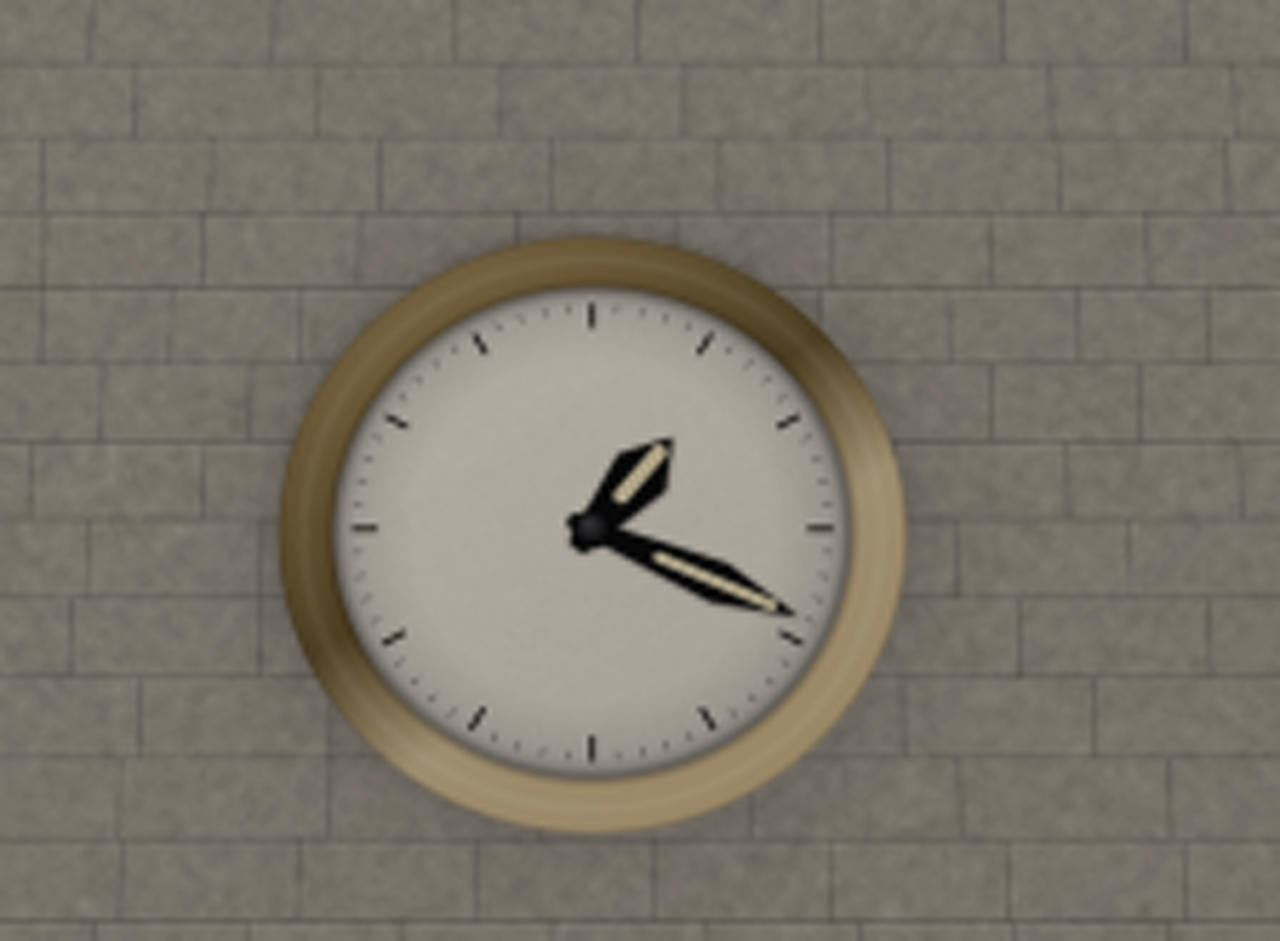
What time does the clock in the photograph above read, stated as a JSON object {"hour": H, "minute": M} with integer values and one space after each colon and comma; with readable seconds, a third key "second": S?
{"hour": 1, "minute": 19}
